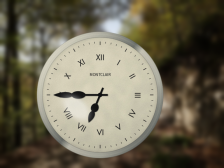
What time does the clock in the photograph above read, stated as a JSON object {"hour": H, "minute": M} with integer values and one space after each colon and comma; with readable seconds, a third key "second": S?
{"hour": 6, "minute": 45}
